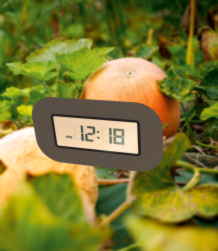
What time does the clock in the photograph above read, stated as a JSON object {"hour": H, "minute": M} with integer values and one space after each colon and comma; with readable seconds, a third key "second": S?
{"hour": 12, "minute": 18}
